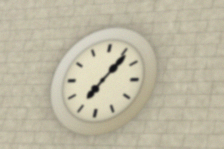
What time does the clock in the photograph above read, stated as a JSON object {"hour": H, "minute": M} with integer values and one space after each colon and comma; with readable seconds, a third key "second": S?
{"hour": 7, "minute": 6}
